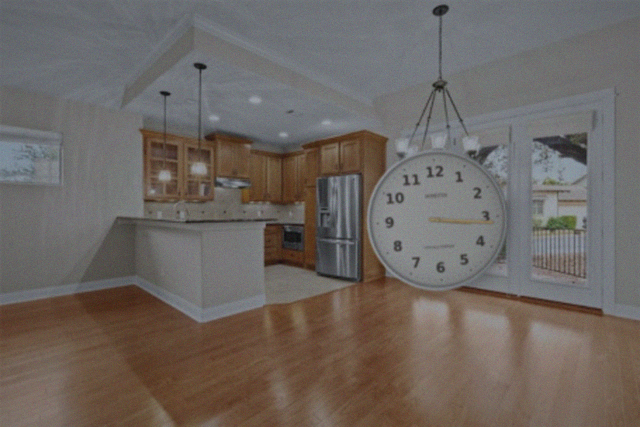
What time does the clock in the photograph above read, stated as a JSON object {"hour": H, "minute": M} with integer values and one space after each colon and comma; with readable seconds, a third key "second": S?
{"hour": 3, "minute": 16}
